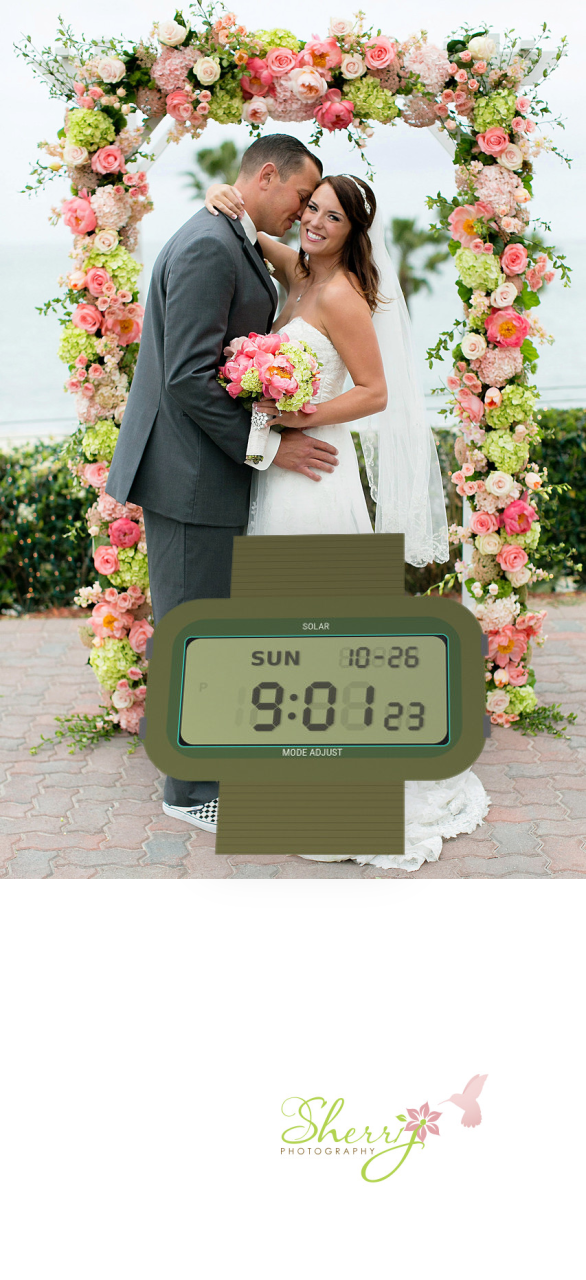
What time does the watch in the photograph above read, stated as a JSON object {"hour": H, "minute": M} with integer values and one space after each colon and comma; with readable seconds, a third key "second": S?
{"hour": 9, "minute": 1, "second": 23}
